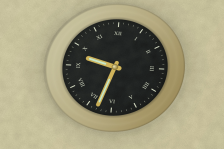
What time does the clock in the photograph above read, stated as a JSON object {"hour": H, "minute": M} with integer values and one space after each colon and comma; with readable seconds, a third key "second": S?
{"hour": 9, "minute": 33}
